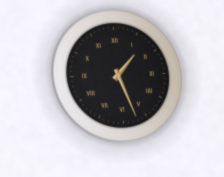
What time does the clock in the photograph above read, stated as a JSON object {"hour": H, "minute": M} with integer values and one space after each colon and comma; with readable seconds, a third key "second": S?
{"hour": 1, "minute": 27}
